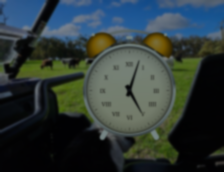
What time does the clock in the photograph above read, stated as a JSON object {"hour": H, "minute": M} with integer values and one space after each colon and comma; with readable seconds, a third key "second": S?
{"hour": 5, "minute": 3}
